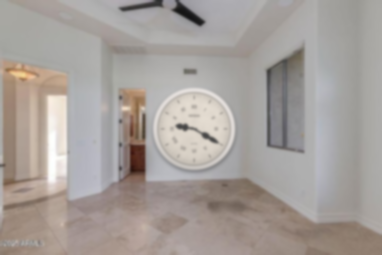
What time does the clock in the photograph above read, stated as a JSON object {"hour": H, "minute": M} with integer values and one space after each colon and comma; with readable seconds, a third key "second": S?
{"hour": 9, "minute": 20}
